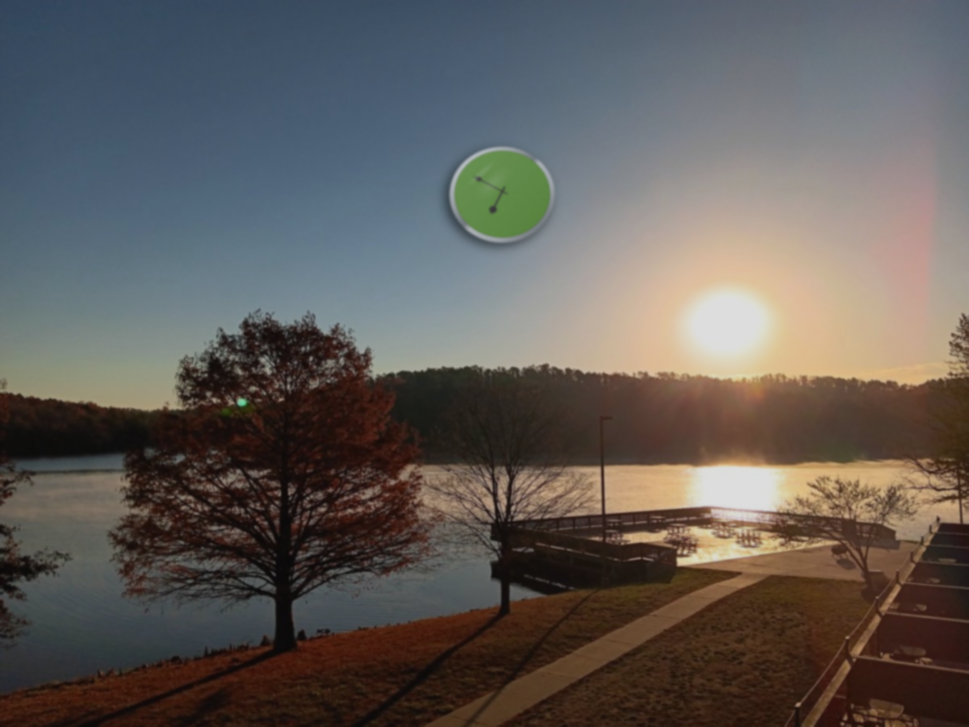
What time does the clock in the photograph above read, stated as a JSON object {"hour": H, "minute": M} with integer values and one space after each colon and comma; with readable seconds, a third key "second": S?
{"hour": 6, "minute": 50}
